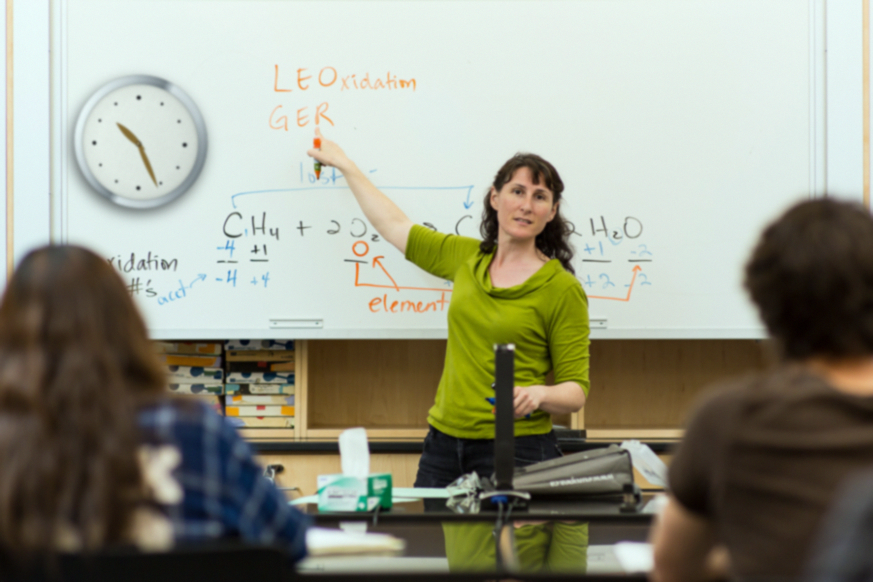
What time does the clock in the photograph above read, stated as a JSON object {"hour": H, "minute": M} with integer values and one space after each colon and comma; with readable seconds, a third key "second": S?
{"hour": 10, "minute": 26}
